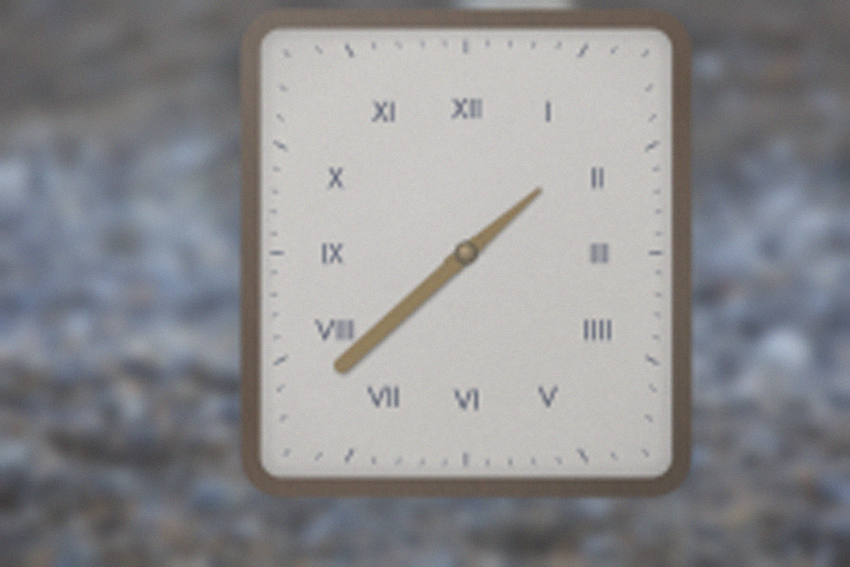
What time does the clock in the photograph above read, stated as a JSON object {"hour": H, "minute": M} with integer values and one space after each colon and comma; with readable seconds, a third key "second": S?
{"hour": 1, "minute": 38}
